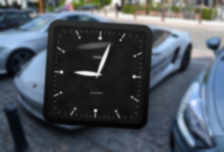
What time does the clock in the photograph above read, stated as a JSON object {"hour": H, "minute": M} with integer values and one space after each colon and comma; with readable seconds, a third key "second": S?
{"hour": 9, "minute": 3}
